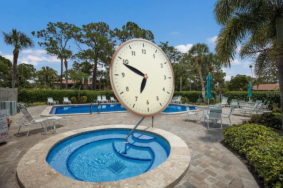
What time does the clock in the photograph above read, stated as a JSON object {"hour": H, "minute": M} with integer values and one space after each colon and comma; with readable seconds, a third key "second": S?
{"hour": 6, "minute": 49}
